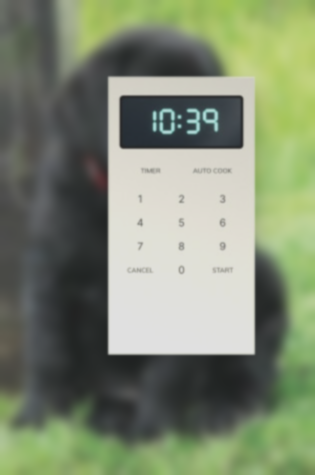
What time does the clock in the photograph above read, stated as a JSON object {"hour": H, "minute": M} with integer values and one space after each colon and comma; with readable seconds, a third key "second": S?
{"hour": 10, "minute": 39}
